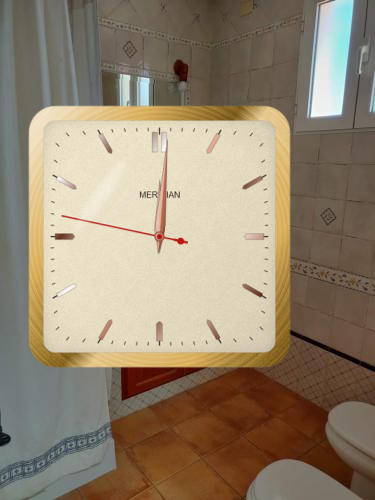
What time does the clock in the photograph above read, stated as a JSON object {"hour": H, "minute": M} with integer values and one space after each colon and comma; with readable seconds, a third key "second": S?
{"hour": 12, "minute": 0, "second": 47}
